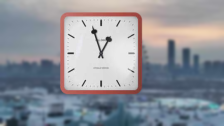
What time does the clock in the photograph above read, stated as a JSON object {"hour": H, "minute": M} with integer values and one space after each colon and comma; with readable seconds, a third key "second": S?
{"hour": 12, "minute": 57}
